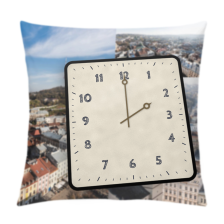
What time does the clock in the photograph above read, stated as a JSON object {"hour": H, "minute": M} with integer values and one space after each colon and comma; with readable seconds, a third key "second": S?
{"hour": 2, "minute": 0}
